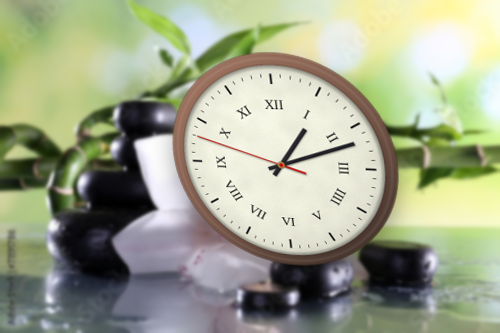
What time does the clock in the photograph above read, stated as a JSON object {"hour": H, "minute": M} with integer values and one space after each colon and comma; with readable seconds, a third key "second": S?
{"hour": 1, "minute": 11, "second": 48}
